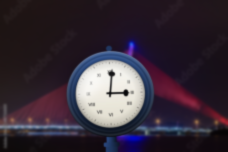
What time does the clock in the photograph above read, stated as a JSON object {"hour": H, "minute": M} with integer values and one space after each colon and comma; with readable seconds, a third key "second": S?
{"hour": 3, "minute": 1}
